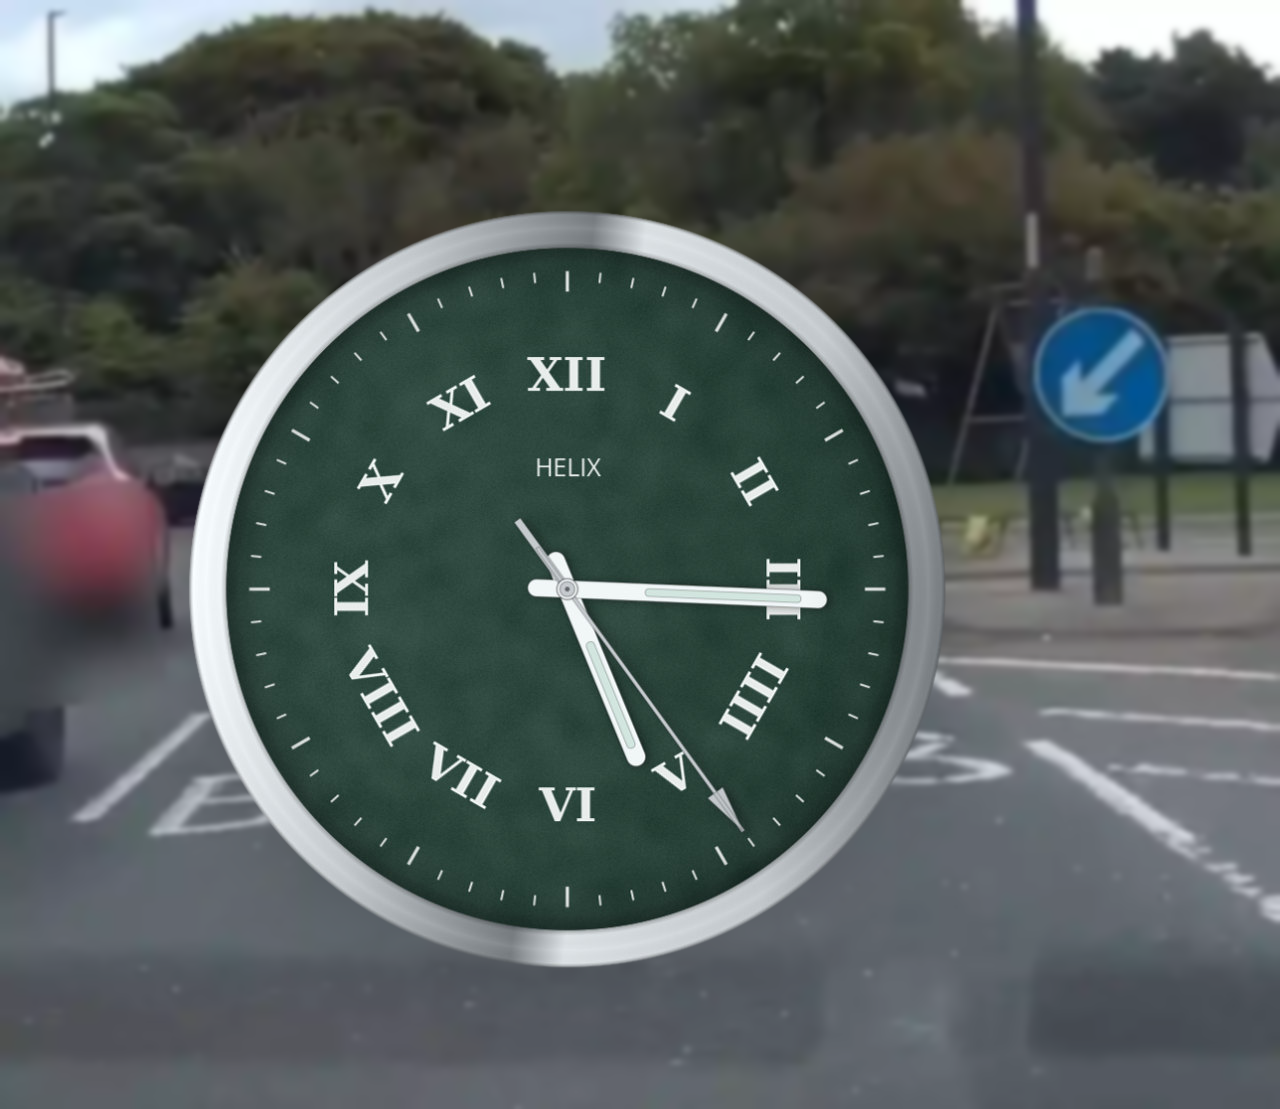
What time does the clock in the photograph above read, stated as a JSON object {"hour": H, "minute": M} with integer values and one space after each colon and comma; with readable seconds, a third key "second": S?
{"hour": 5, "minute": 15, "second": 24}
